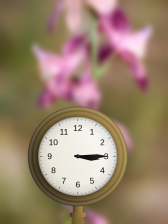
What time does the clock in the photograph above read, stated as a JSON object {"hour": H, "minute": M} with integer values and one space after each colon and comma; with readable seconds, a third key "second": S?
{"hour": 3, "minute": 15}
